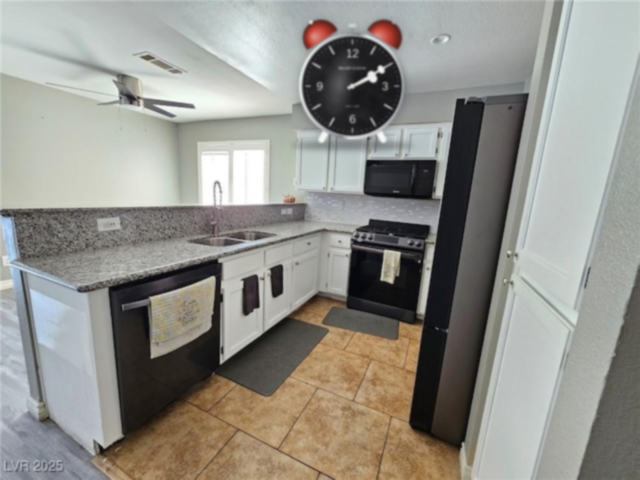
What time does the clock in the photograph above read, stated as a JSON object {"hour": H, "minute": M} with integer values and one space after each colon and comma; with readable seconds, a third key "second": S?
{"hour": 2, "minute": 10}
